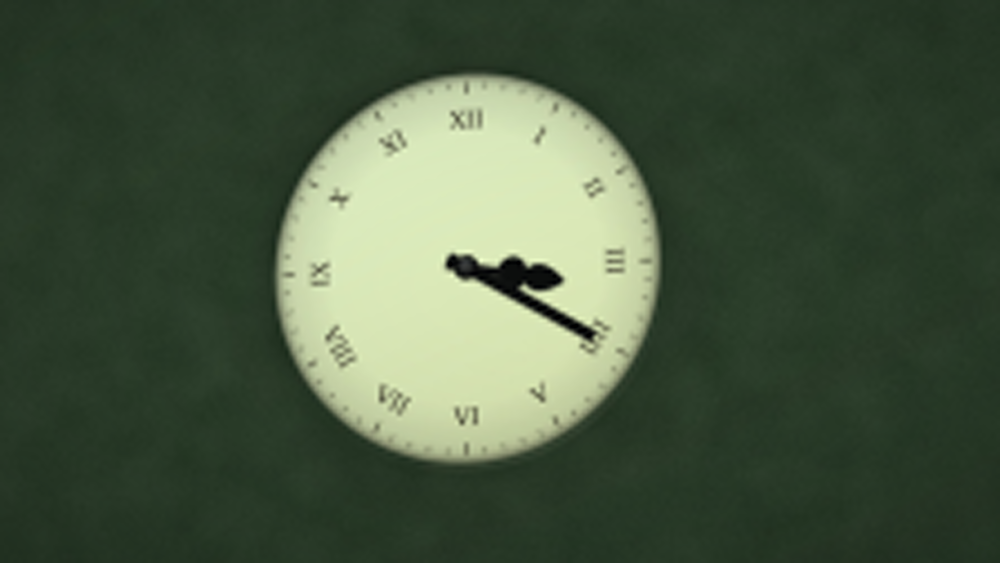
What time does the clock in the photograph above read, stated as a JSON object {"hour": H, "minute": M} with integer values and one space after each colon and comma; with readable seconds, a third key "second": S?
{"hour": 3, "minute": 20}
